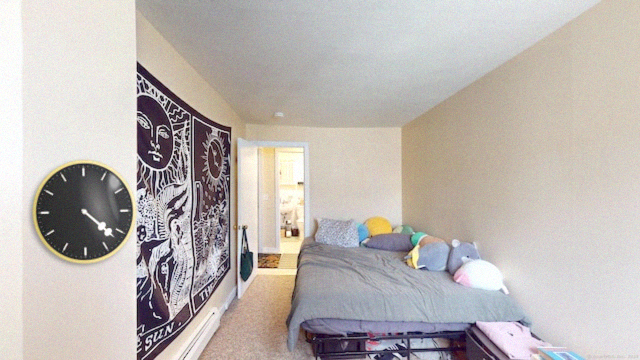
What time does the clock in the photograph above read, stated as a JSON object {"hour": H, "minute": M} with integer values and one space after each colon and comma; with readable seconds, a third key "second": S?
{"hour": 4, "minute": 22}
